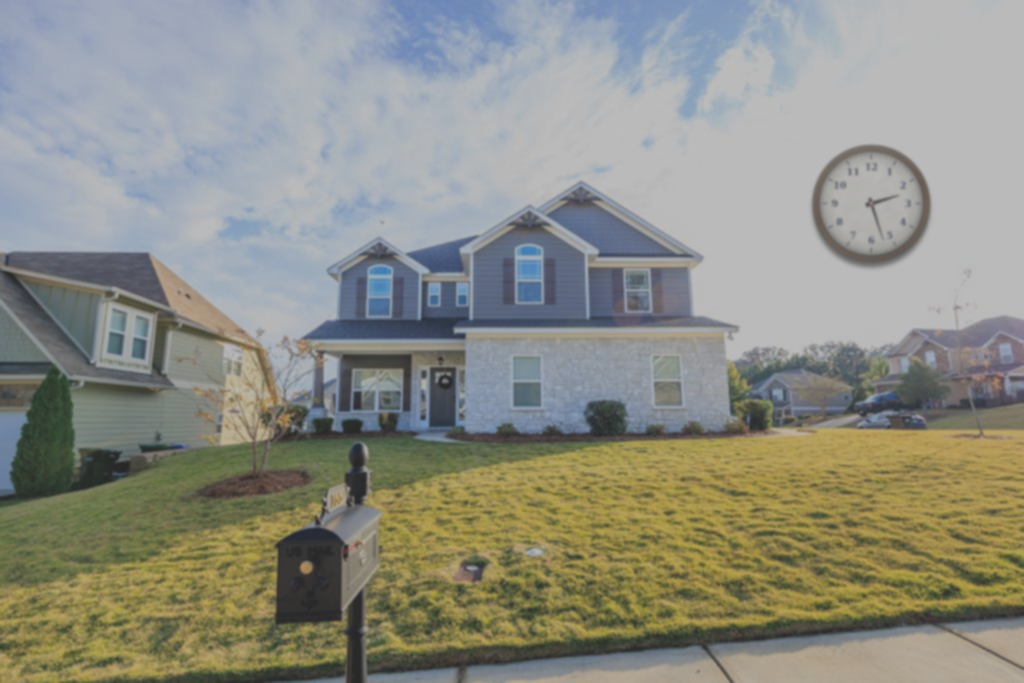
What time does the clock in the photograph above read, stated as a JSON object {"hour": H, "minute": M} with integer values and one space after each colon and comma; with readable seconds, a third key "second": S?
{"hour": 2, "minute": 27}
